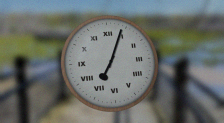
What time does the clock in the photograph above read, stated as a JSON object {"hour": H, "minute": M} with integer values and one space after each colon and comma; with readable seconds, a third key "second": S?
{"hour": 7, "minute": 4}
